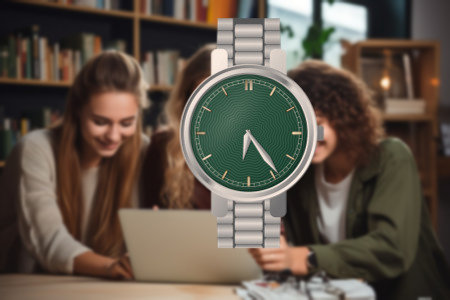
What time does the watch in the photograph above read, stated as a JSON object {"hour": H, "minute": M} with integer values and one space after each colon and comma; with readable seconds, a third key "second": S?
{"hour": 6, "minute": 24}
